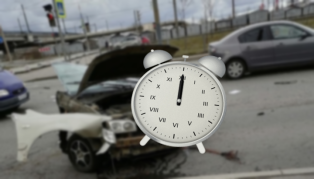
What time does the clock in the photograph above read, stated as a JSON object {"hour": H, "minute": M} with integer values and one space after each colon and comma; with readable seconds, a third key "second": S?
{"hour": 12, "minute": 0}
